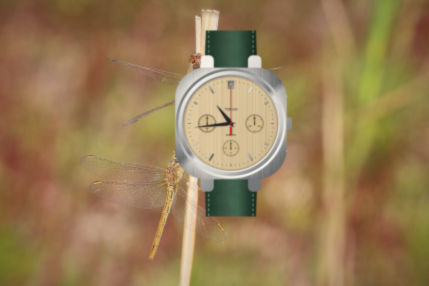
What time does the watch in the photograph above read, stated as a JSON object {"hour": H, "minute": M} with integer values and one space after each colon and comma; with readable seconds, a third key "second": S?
{"hour": 10, "minute": 44}
